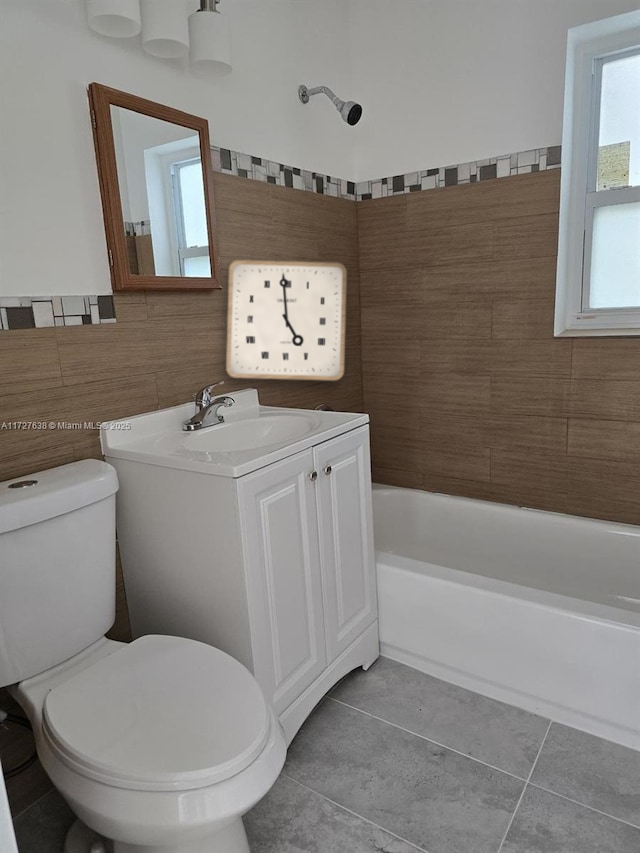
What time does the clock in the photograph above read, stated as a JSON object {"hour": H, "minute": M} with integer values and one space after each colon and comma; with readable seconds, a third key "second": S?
{"hour": 4, "minute": 59}
